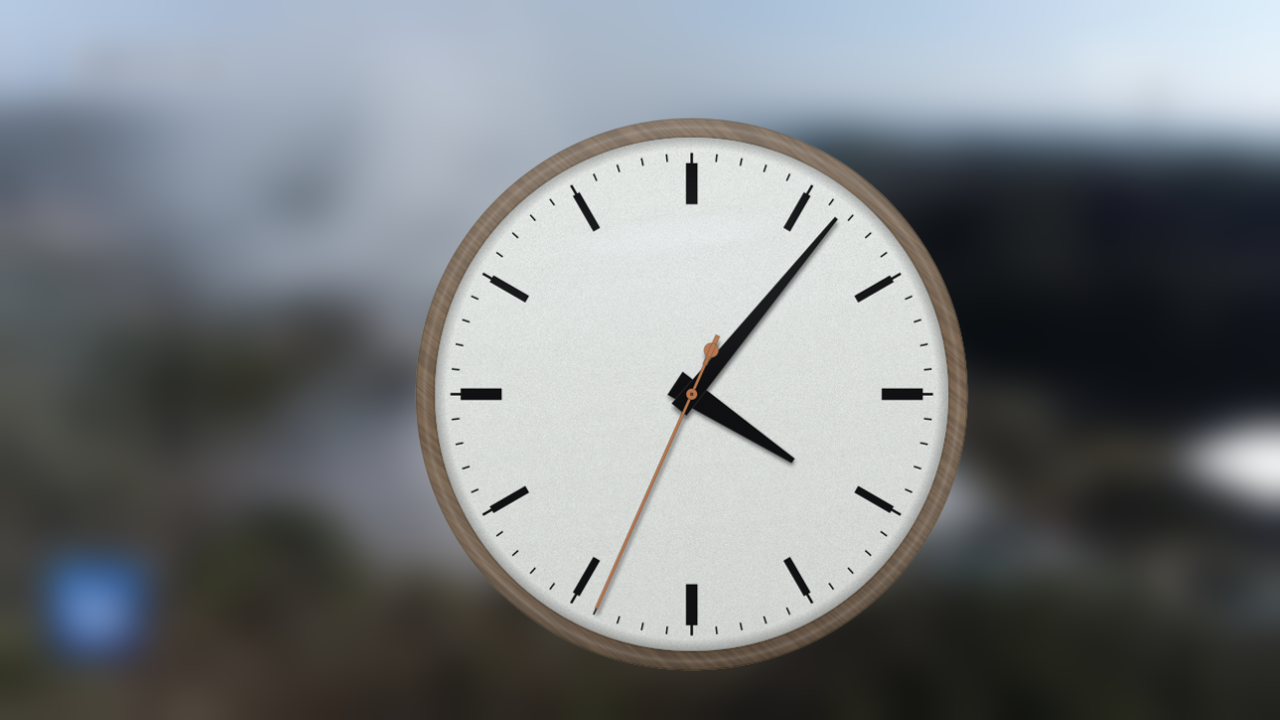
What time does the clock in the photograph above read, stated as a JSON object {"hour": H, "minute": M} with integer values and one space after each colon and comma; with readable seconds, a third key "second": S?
{"hour": 4, "minute": 6, "second": 34}
